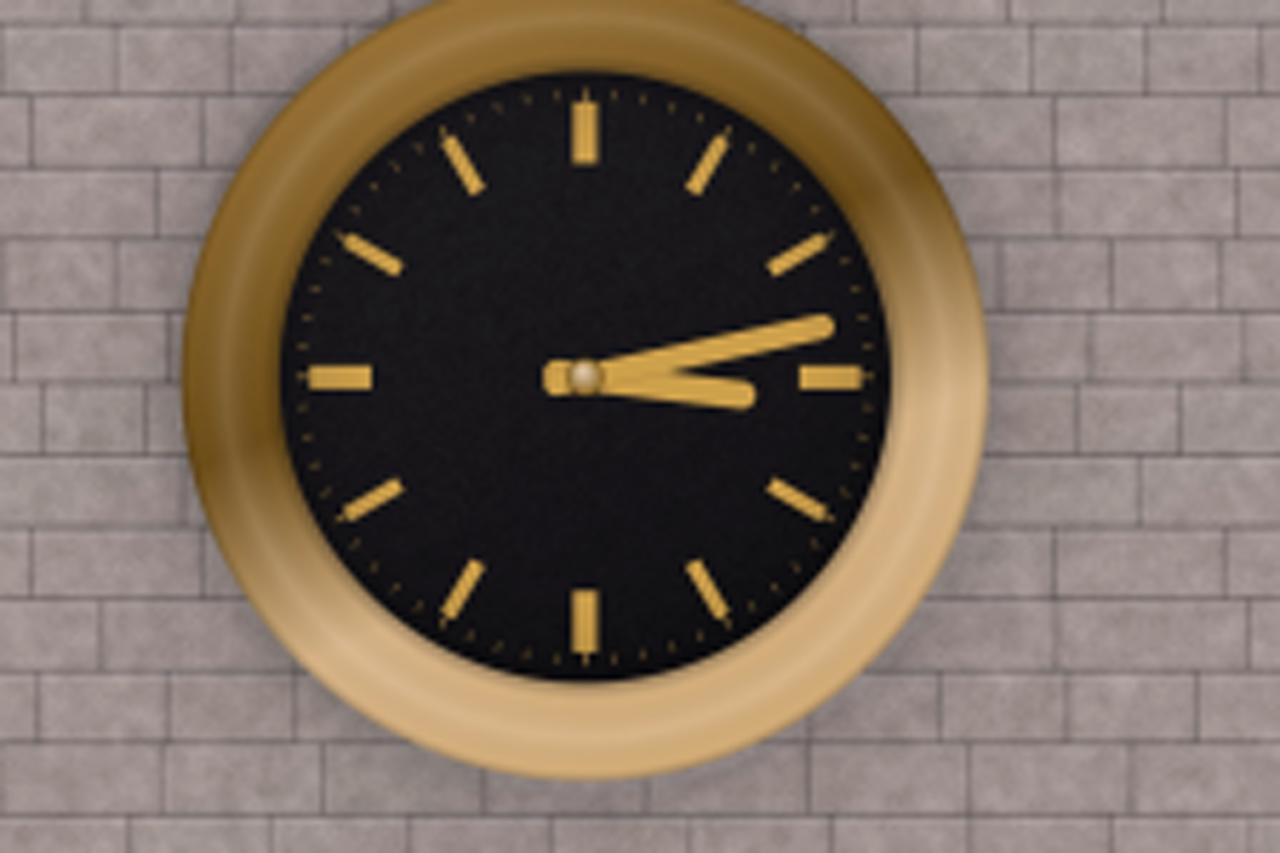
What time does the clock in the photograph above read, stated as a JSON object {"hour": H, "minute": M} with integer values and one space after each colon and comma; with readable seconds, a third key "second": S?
{"hour": 3, "minute": 13}
